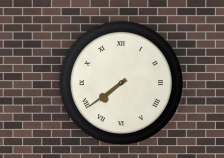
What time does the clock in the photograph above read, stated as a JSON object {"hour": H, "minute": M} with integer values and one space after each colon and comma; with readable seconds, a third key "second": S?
{"hour": 7, "minute": 39}
